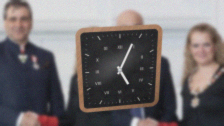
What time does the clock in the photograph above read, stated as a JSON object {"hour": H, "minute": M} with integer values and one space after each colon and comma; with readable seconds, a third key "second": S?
{"hour": 5, "minute": 4}
